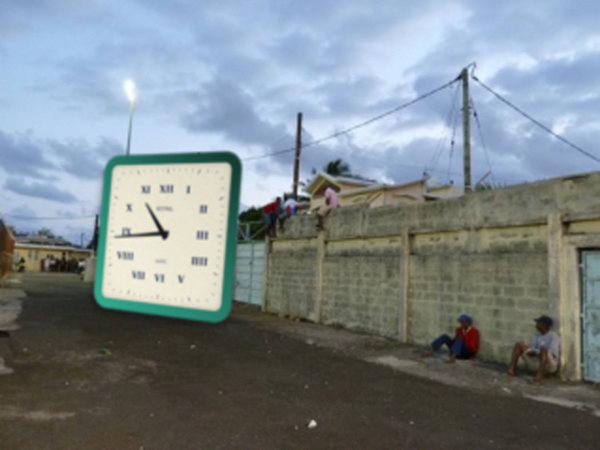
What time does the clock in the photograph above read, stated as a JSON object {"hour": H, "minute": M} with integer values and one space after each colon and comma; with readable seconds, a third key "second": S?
{"hour": 10, "minute": 44}
